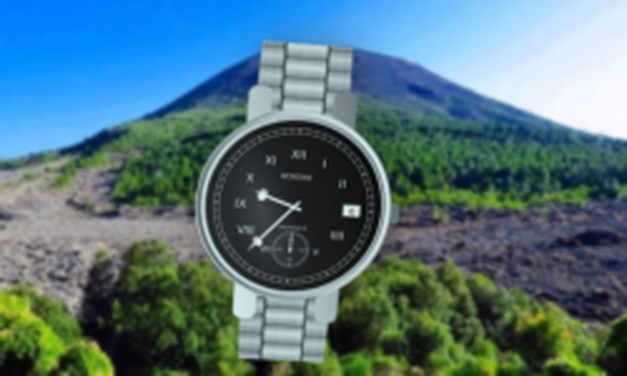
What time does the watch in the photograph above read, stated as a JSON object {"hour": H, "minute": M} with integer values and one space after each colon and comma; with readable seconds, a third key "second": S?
{"hour": 9, "minute": 37}
